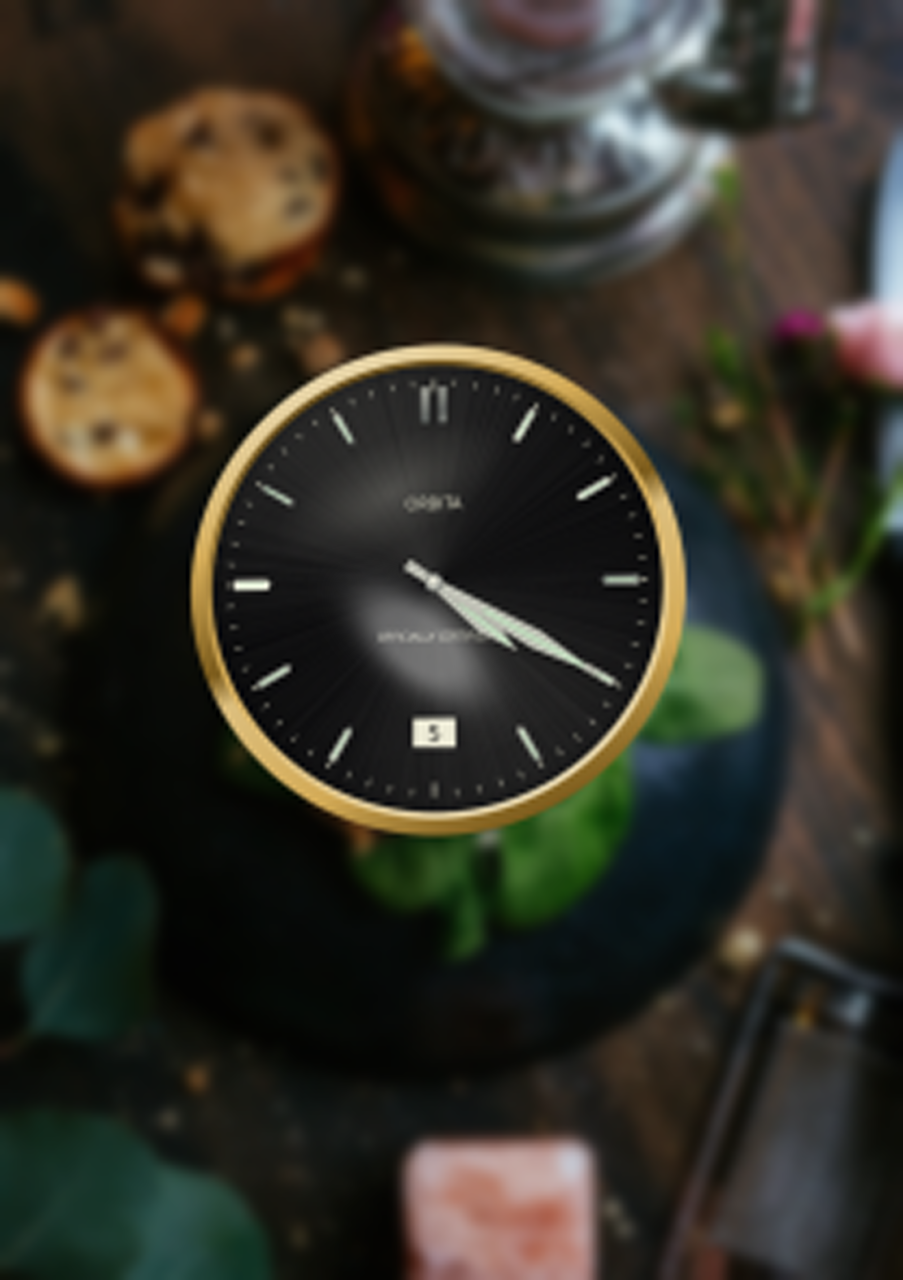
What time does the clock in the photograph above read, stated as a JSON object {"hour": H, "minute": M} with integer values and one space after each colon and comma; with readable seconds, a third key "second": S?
{"hour": 4, "minute": 20}
